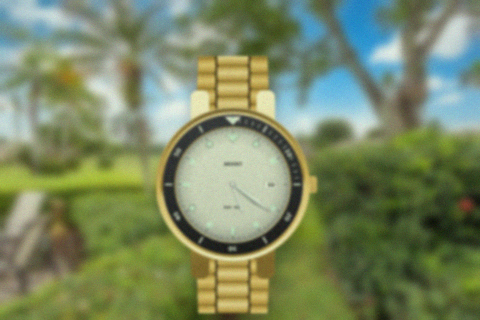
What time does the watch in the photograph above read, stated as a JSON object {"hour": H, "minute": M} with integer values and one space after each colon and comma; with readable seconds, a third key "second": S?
{"hour": 5, "minute": 21}
